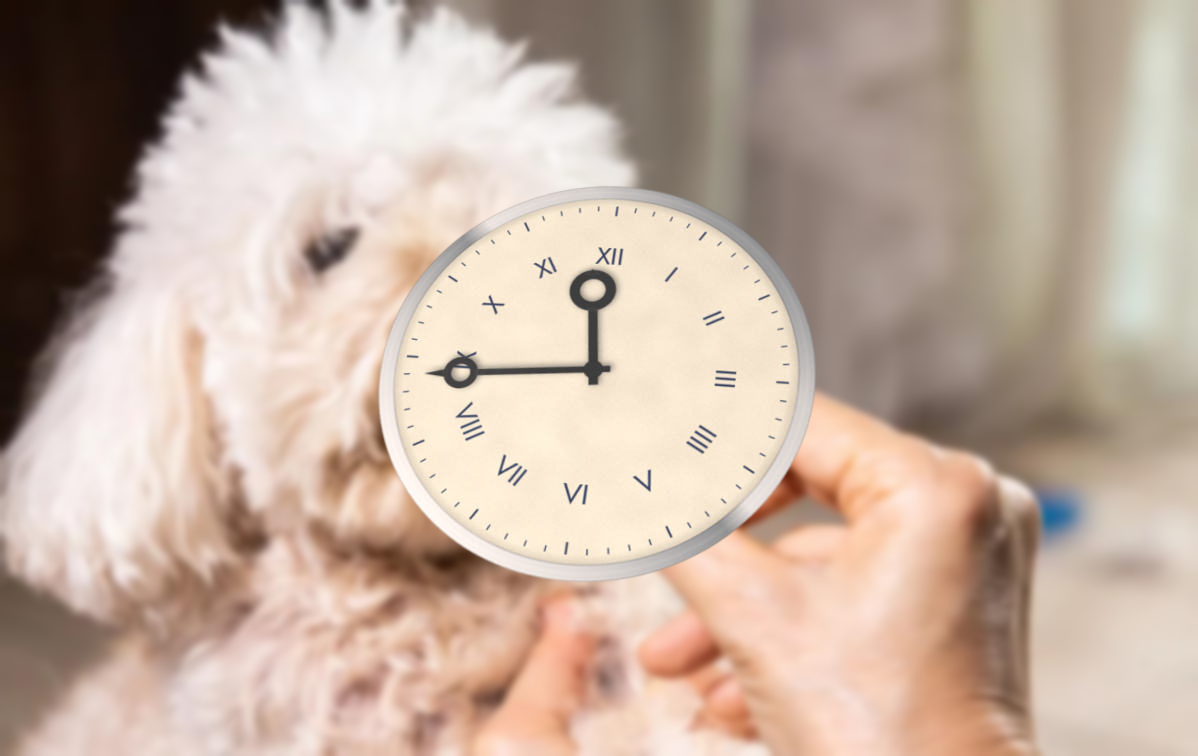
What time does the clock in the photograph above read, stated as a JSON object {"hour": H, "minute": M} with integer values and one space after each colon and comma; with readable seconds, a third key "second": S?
{"hour": 11, "minute": 44}
